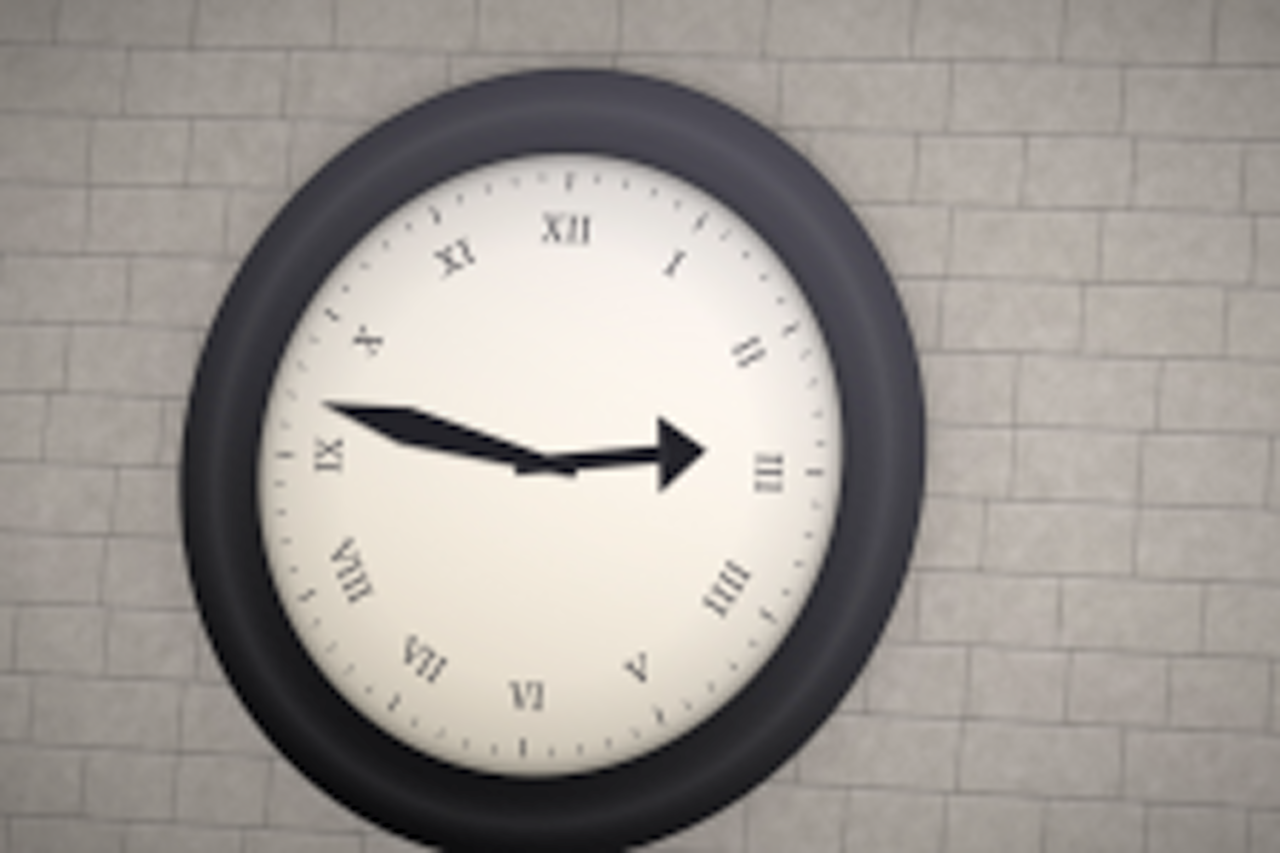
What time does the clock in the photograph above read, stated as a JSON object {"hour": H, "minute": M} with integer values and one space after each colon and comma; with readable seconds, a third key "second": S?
{"hour": 2, "minute": 47}
